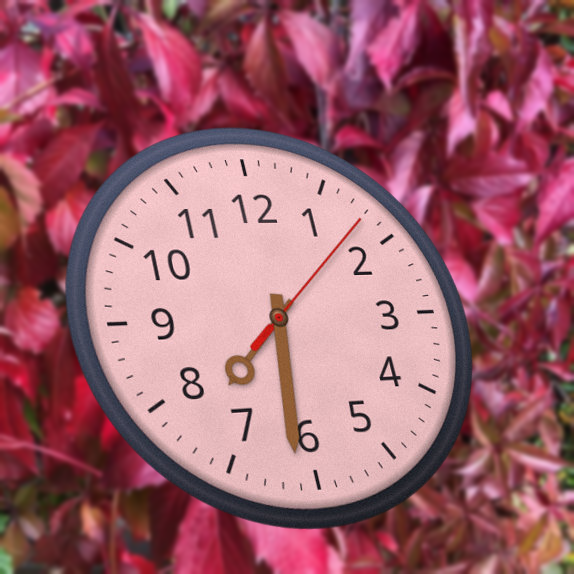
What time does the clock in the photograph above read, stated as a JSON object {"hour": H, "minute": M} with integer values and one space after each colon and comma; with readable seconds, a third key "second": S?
{"hour": 7, "minute": 31, "second": 8}
